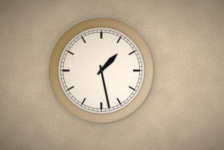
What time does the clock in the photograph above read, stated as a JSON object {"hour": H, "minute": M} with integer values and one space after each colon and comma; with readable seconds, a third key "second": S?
{"hour": 1, "minute": 28}
